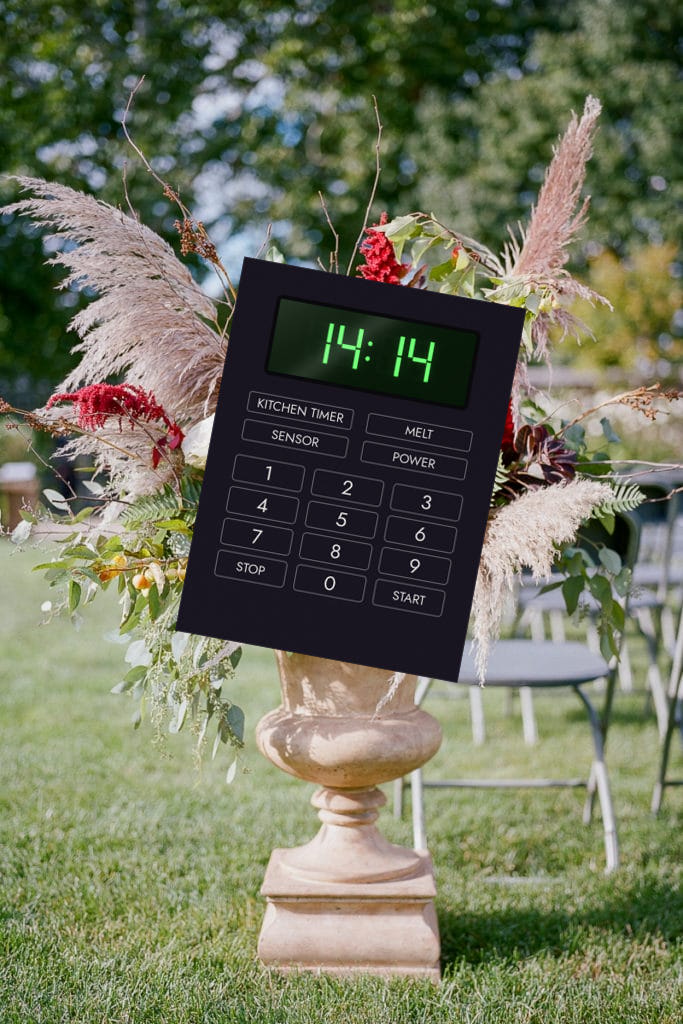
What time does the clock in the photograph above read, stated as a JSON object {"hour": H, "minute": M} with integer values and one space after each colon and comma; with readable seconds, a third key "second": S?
{"hour": 14, "minute": 14}
